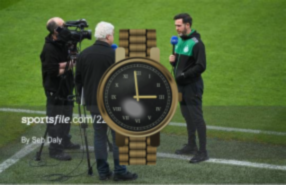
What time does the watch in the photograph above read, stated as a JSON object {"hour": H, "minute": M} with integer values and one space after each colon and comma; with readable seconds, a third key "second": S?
{"hour": 2, "minute": 59}
